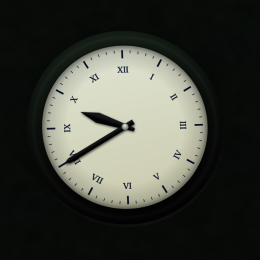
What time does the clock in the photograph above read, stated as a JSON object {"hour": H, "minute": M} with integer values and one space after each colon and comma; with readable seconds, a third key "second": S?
{"hour": 9, "minute": 40}
